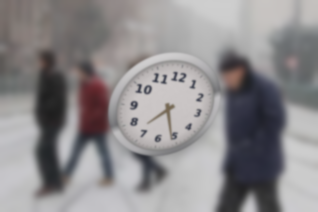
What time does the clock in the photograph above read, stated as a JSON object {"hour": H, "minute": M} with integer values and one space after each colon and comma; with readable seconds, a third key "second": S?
{"hour": 7, "minute": 26}
